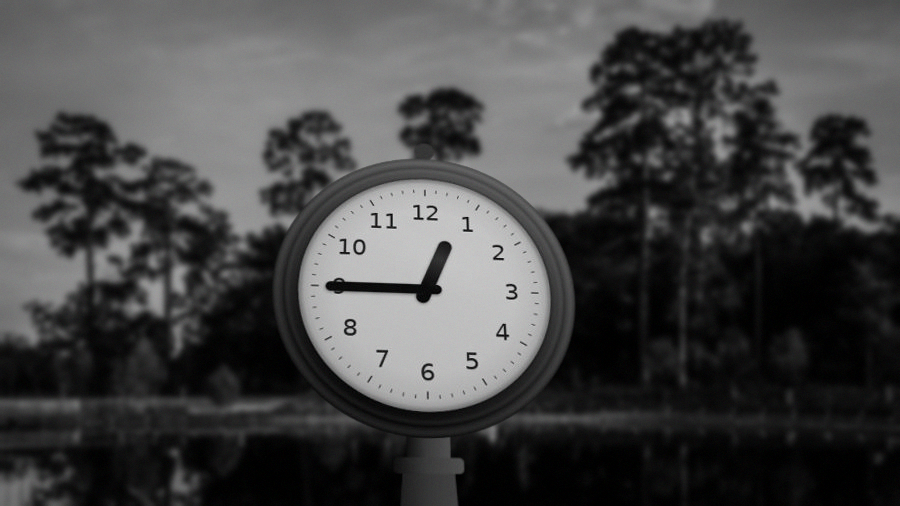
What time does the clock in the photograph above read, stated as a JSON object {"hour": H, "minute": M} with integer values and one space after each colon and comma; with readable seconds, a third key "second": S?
{"hour": 12, "minute": 45}
